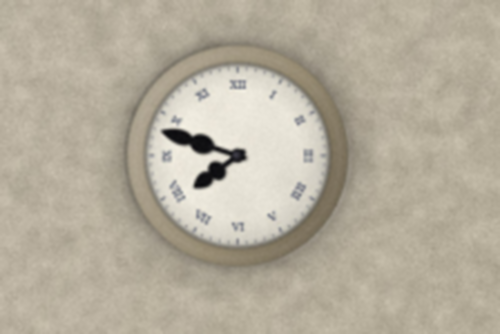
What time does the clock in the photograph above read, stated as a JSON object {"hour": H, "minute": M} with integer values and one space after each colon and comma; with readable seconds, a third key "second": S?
{"hour": 7, "minute": 48}
